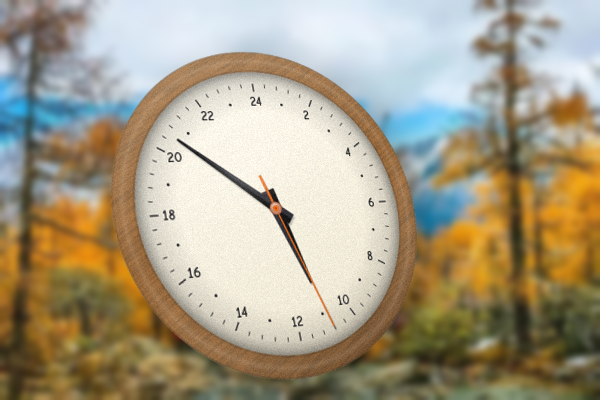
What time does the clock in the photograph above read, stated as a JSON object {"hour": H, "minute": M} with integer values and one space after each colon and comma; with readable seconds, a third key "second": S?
{"hour": 10, "minute": 51, "second": 27}
